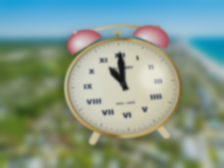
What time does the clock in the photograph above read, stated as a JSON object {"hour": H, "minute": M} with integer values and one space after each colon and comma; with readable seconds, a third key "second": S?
{"hour": 11, "minute": 0}
